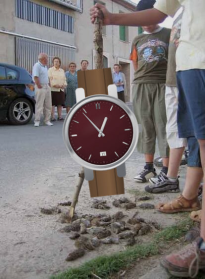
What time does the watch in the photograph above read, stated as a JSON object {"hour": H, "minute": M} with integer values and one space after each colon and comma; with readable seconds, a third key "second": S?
{"hour": 12, "minute": 54}
